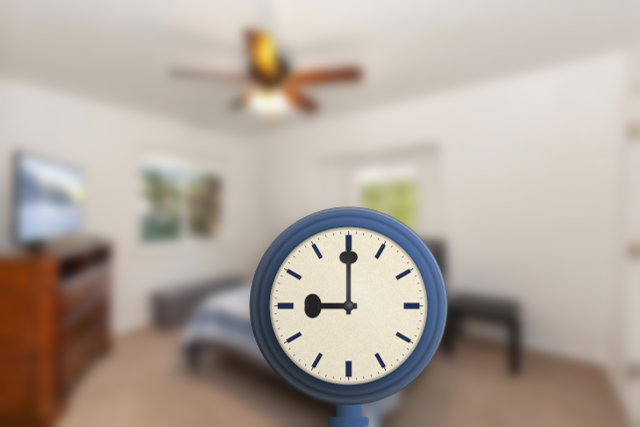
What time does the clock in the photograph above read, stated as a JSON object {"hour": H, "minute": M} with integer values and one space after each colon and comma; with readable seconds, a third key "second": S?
{"hour": 9, "minute": 0}
